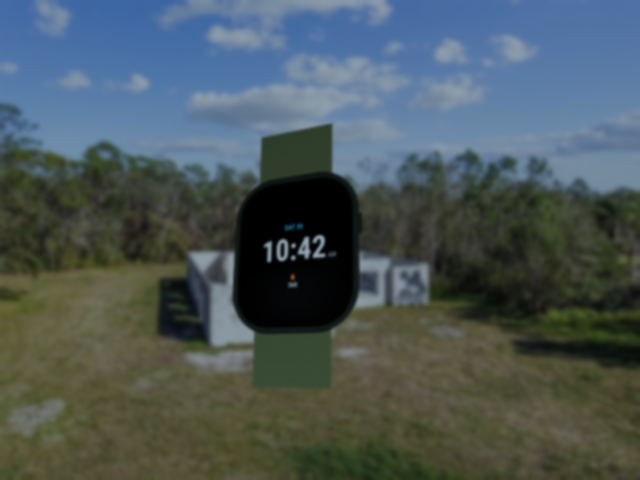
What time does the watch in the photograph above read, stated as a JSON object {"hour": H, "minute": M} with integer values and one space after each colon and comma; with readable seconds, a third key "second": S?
{"hour": 10, "minute": 42}
